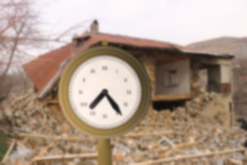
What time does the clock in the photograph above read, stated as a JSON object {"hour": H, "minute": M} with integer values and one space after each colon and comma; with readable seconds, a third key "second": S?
{"hour": 7, "minute": 24}
